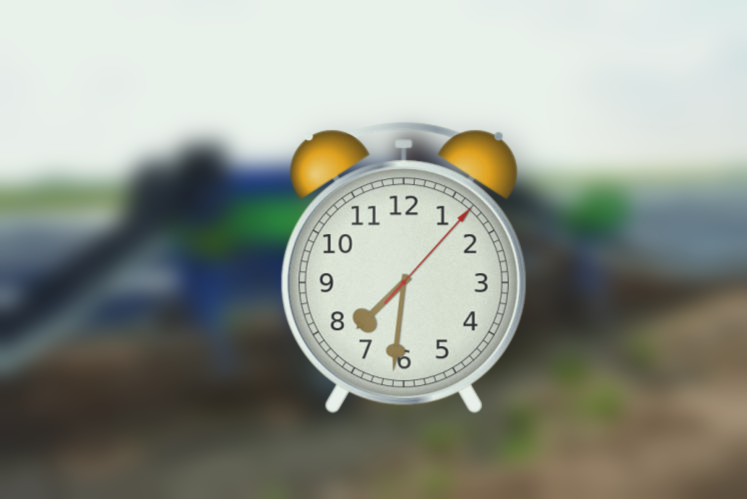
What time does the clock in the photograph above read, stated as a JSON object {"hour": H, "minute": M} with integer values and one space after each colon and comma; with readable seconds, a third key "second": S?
{"hour": 7, "minute": 31, "second": 7}
